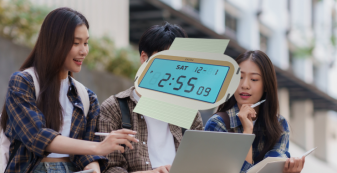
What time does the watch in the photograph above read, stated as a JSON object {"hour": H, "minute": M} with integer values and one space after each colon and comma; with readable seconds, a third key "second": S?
{"hour": 2, "minute": 55, "second": 9}
